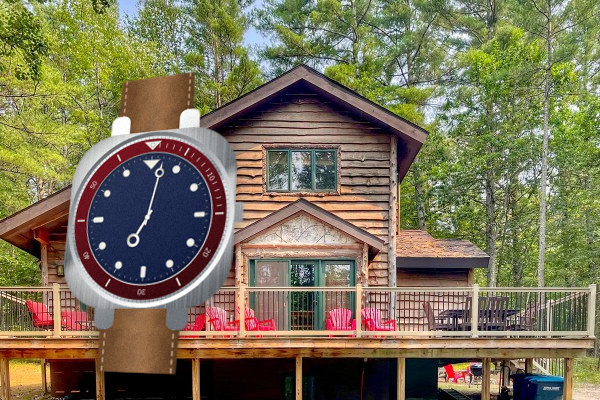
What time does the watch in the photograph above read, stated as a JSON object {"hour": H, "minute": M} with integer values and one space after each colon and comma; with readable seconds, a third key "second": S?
{"hour": 7, "minute": 2}
